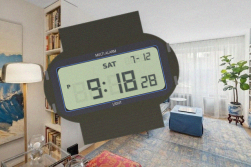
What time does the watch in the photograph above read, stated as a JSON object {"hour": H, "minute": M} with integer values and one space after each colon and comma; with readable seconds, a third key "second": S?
{"hour": 9, "minute": 18, "second": 28}
